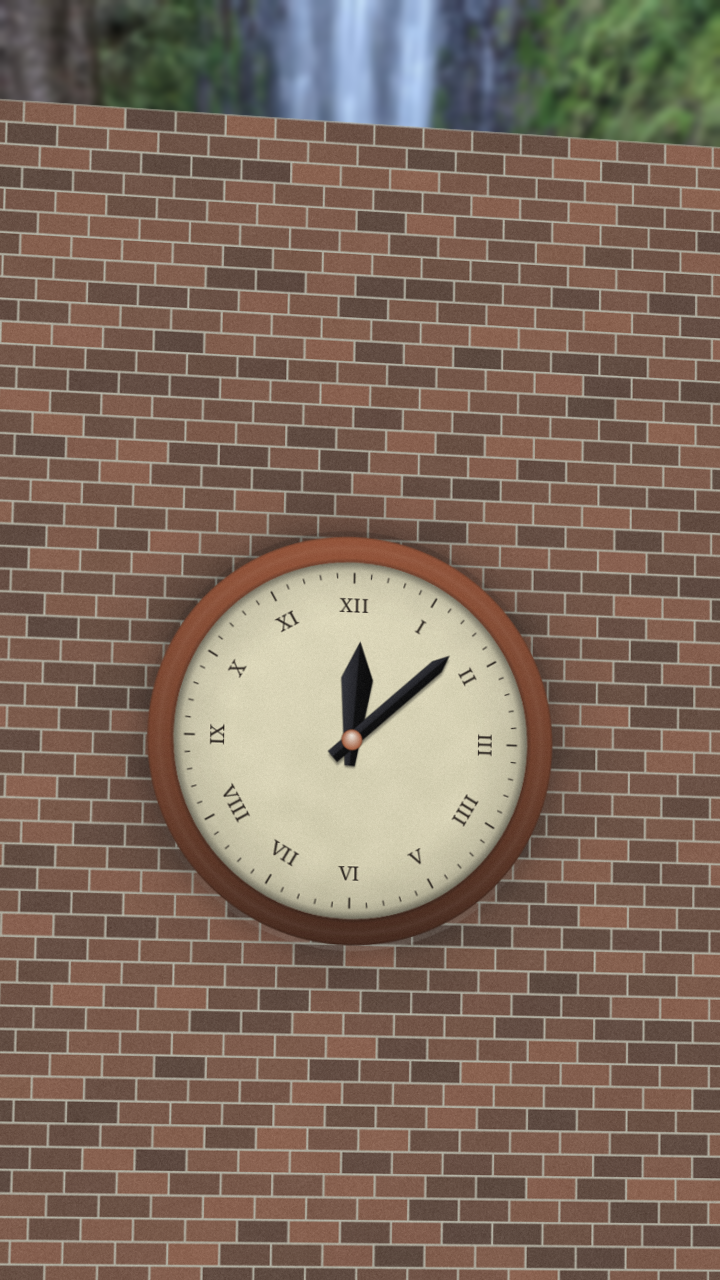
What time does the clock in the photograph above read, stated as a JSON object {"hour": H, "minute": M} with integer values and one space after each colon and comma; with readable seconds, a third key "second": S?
{"hour": 12, "minute": 8}
